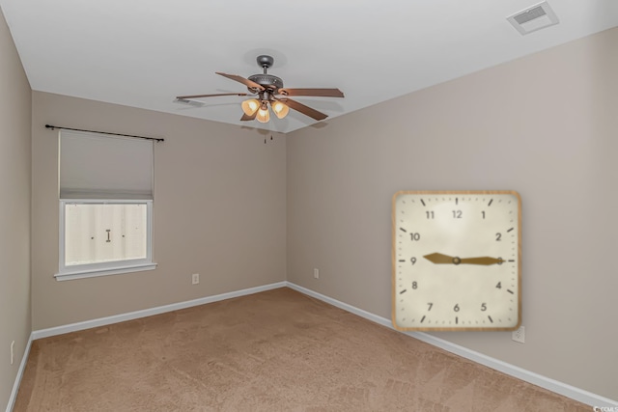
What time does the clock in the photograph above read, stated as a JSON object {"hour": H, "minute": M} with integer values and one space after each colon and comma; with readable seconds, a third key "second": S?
{"hour": 9, "minute": 15}
